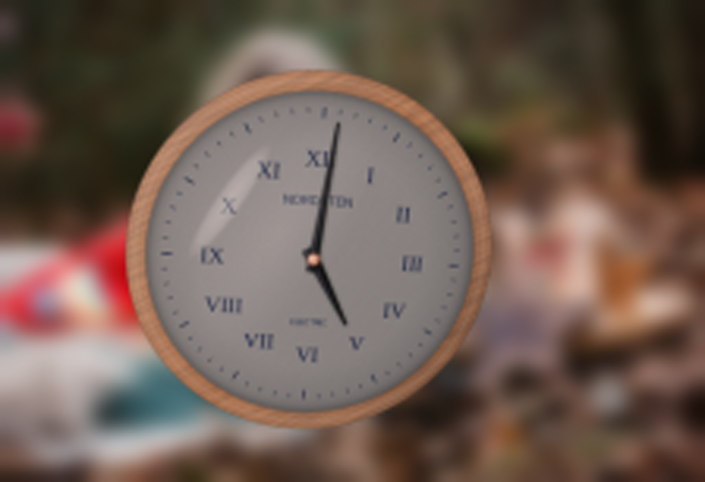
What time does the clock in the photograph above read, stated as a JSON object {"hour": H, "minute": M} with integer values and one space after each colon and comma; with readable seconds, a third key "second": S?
{"hour": 5, "minute": 1}
